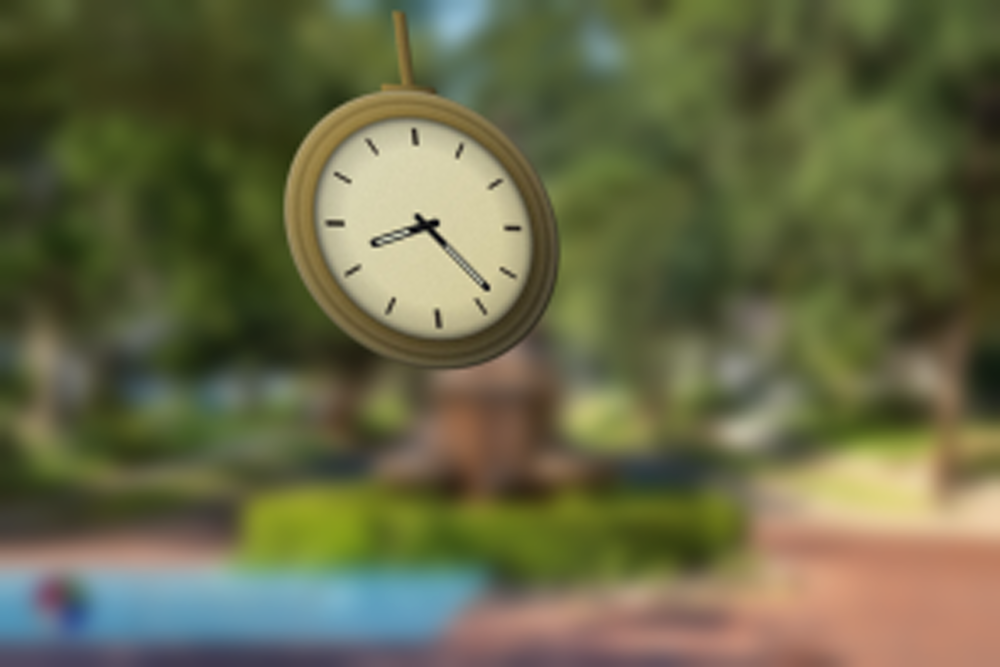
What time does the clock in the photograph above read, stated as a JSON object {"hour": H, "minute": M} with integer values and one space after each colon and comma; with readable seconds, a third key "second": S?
{"hour": 8, "minute": 23}
